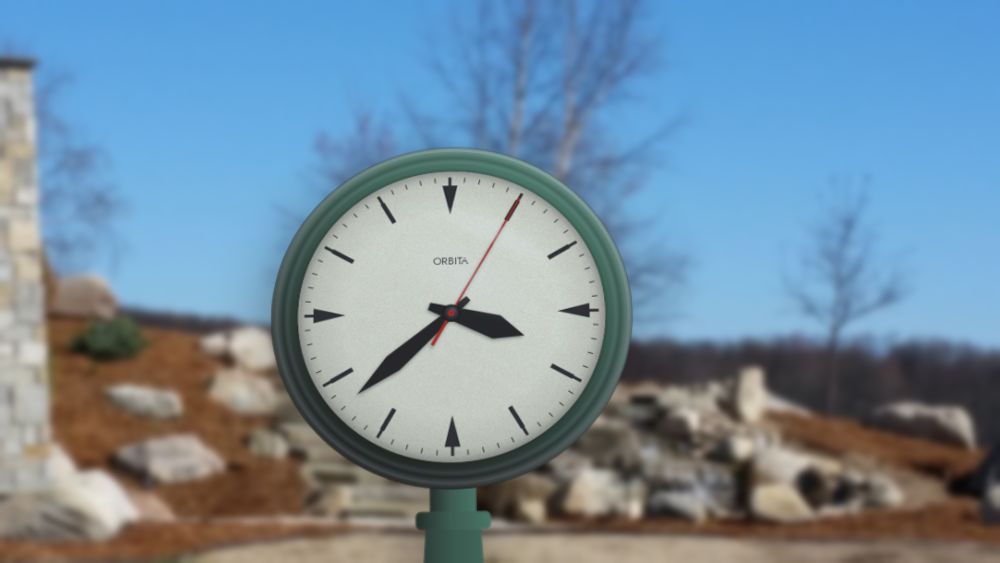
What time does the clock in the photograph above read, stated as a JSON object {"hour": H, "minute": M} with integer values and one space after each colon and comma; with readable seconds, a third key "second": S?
{"hour": 3, "minute": 38, "second": 5}
